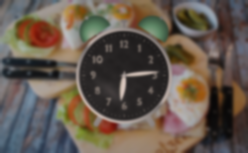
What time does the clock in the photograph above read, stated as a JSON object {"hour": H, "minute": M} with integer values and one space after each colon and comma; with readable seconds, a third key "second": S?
{"hour": 6, "minute": 14}
